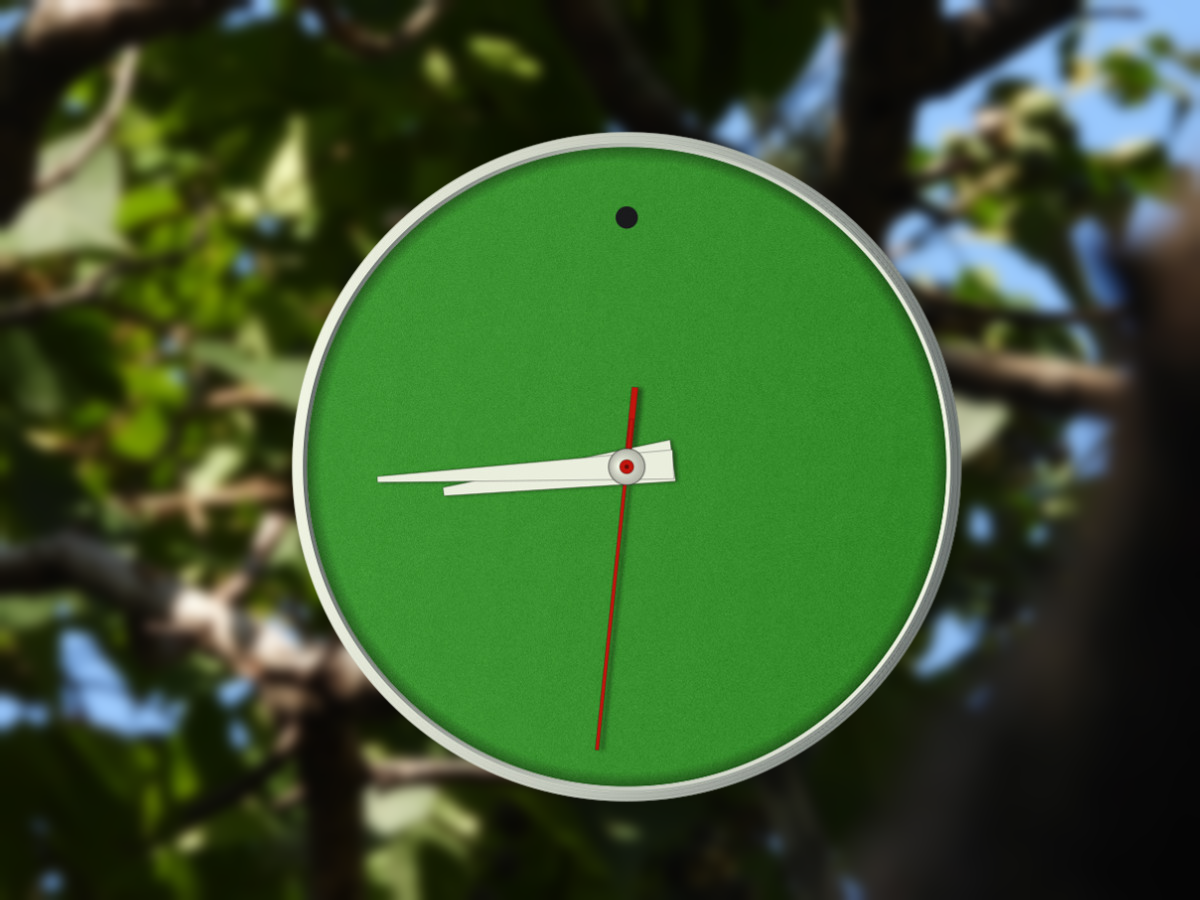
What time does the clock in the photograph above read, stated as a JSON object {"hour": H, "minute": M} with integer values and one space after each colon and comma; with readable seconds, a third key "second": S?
{"hour": 8, "minute": 44, "second": 31}
